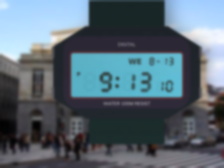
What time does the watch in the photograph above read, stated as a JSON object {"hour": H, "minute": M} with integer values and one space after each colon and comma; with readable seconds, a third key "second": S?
{"hour": 9, "minute": 13, "second": 10}
